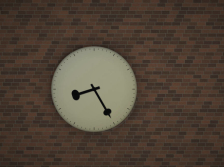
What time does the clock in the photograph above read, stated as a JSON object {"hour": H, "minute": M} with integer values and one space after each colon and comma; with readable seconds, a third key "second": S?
{"hour": 8, "minute": 25}
